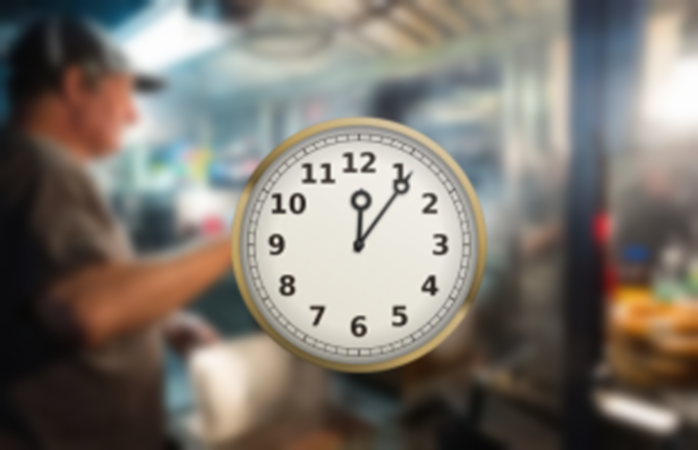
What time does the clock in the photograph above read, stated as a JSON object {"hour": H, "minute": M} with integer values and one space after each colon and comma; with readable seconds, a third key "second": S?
{"hour": 12, "minute": 6}
